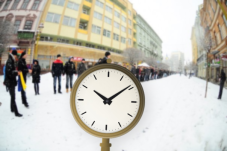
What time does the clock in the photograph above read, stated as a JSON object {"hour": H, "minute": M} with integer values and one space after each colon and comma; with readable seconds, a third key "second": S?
{"hour": 10, "minute": 9}
